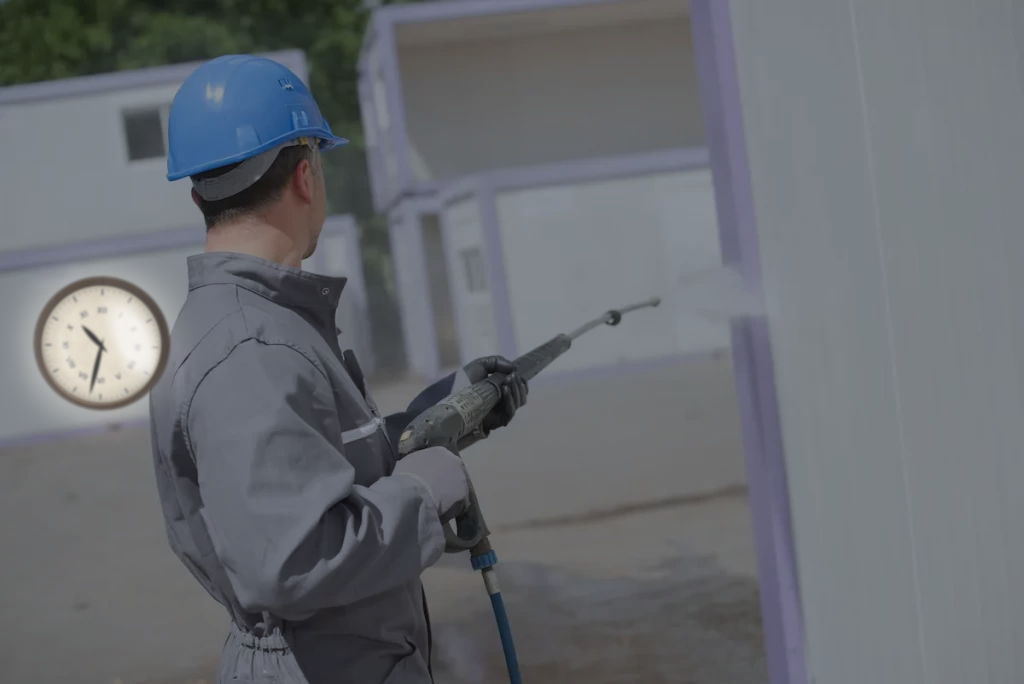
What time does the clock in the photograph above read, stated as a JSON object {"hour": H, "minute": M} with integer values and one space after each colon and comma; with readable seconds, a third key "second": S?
{"hour": 10, "minute": 32}
